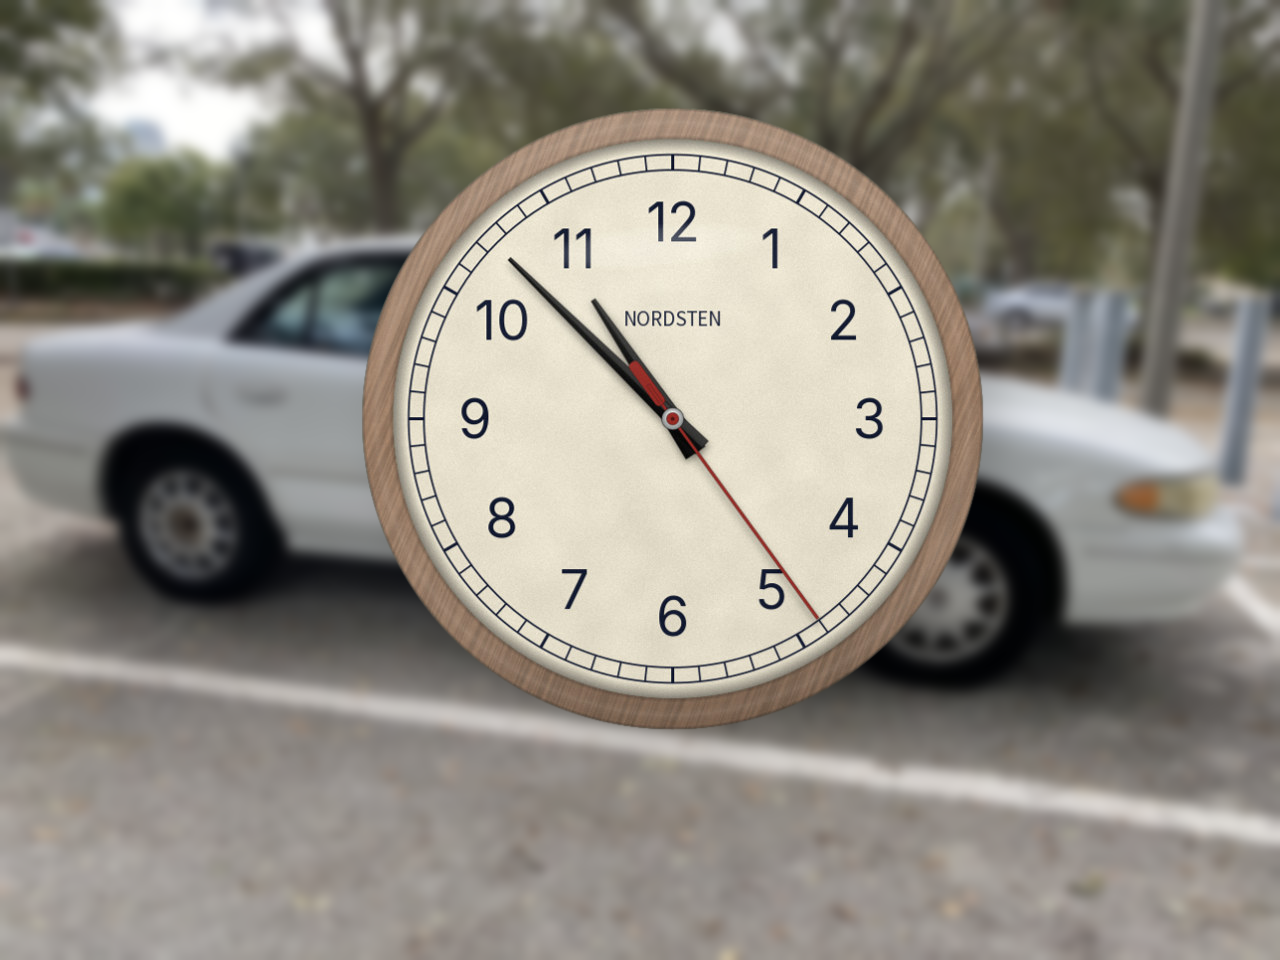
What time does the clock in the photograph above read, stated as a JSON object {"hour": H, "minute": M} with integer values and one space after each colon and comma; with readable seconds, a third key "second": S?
{"hour": 10, "minute": 52, "second": 24}
